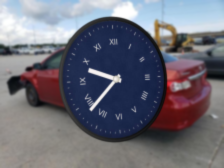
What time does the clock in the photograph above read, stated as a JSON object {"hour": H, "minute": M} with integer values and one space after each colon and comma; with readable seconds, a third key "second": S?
{"hour": 9, "minute": 38}
